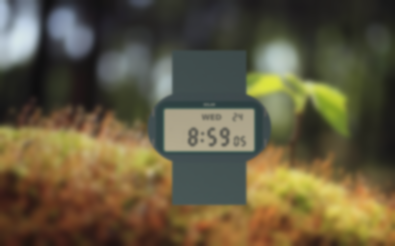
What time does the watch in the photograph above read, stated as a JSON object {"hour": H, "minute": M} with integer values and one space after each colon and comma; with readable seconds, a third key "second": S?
{"hour": 8, "minute": 59}
